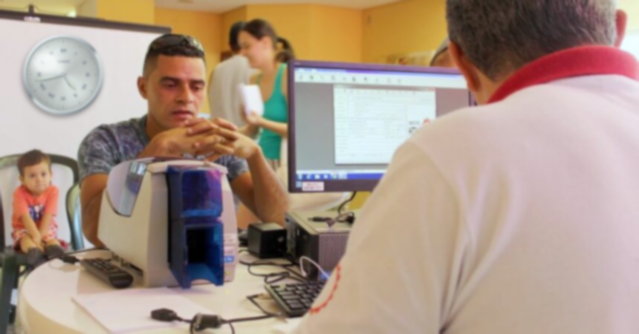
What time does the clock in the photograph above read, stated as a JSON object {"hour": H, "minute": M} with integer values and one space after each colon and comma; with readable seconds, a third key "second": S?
{"hour": 4, "minute": 43}
